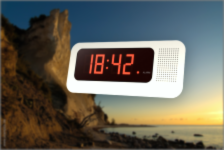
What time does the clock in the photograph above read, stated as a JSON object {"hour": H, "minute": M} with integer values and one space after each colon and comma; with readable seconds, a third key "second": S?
{"hour": 18, "minute": 42}
